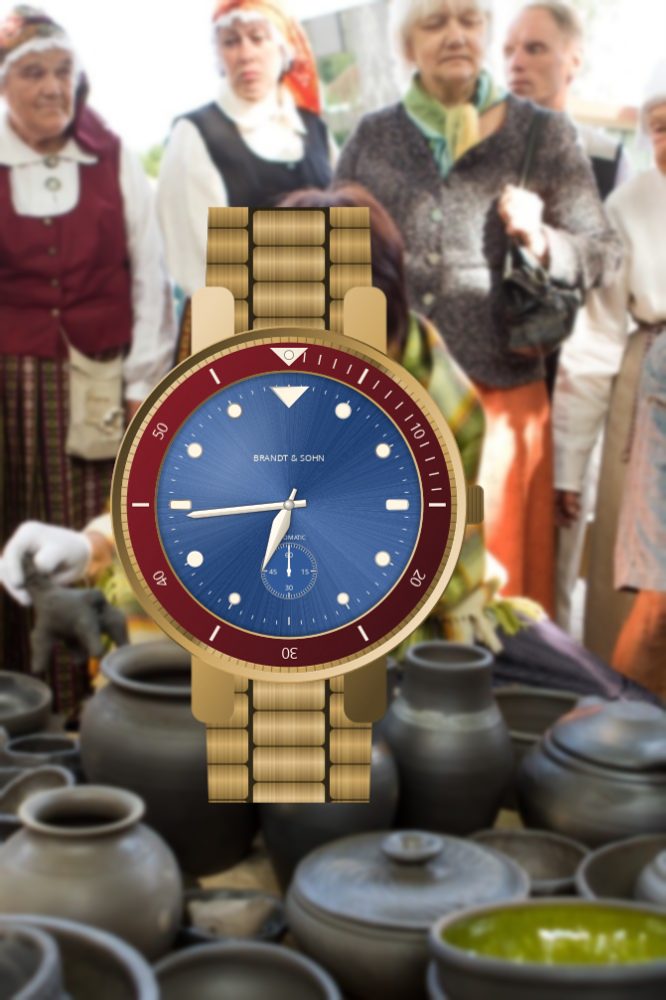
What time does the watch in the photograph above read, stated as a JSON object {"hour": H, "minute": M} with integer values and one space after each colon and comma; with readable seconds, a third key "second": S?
{"hour": 6, "minute": 44}
